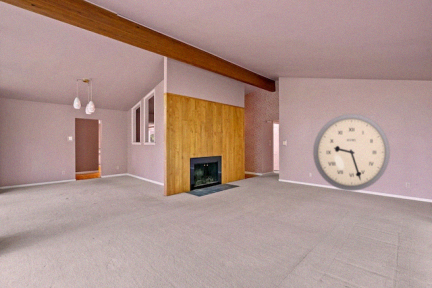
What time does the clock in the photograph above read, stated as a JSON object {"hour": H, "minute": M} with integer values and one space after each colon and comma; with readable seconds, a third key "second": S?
{"hour": 9, "minute": 27}
